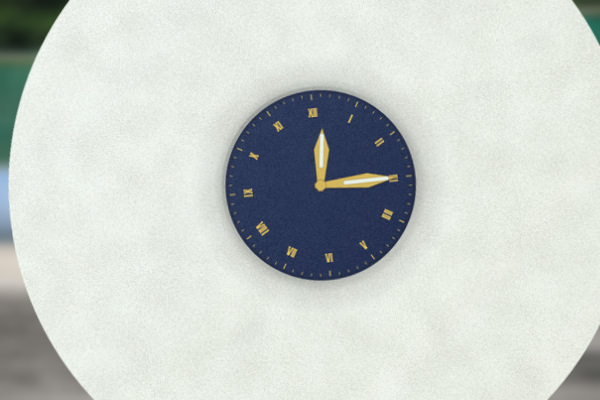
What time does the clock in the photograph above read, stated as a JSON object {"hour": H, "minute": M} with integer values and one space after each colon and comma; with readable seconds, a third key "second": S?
{"hour": 12, "minute": 15}
